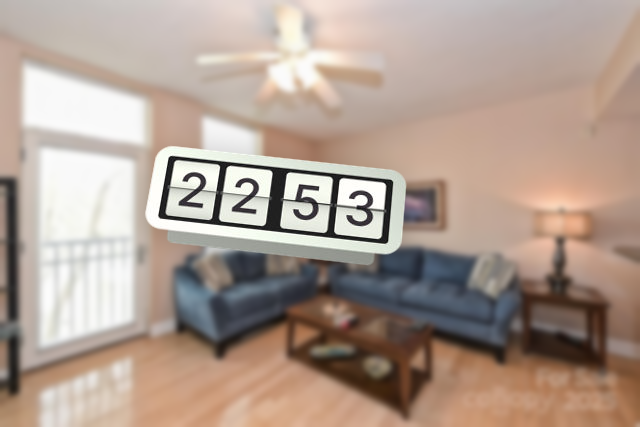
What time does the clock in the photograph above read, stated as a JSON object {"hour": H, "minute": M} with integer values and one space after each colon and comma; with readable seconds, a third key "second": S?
{"hour": 22, "minute": 53}
